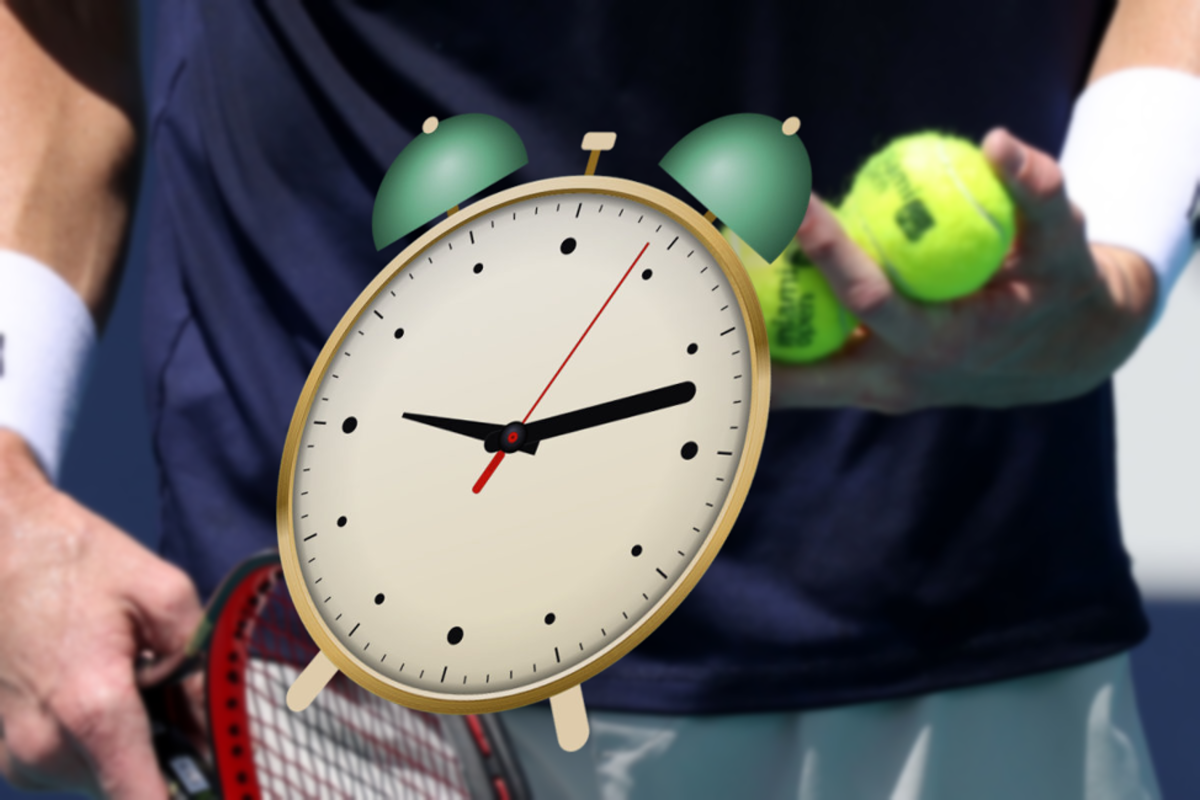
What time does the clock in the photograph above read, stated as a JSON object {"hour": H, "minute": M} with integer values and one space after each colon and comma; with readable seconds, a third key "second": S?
{"hour": 9, "minute": 12, "second": 4}
